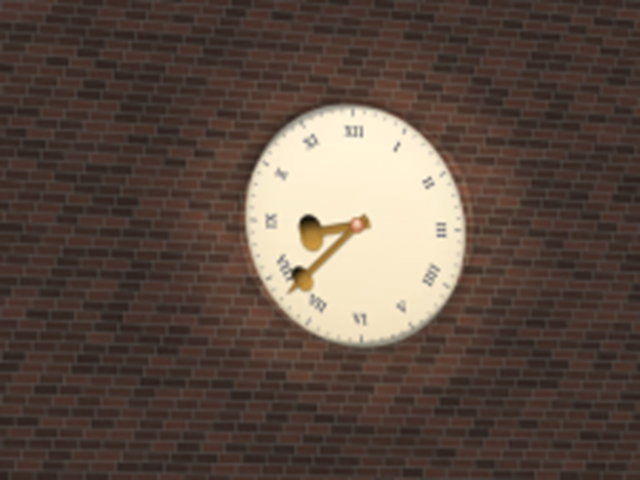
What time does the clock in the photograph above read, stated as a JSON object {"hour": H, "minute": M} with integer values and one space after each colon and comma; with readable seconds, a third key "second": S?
{"hour": 8, "minute": 38}
